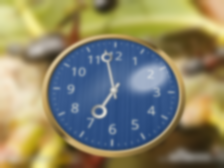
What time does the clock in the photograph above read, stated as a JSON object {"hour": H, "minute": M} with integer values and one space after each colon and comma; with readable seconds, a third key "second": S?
{"hour": 6, "minute": 58}
